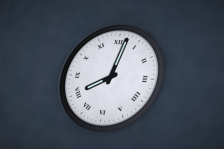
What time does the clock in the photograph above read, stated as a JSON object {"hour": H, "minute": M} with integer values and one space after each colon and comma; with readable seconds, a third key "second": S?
{"hour": 8, "minute": 2}
